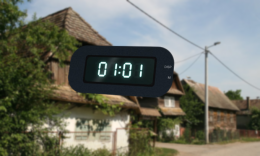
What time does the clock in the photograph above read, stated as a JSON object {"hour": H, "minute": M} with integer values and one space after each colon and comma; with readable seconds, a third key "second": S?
{"hour": 1, "minute": 1}
